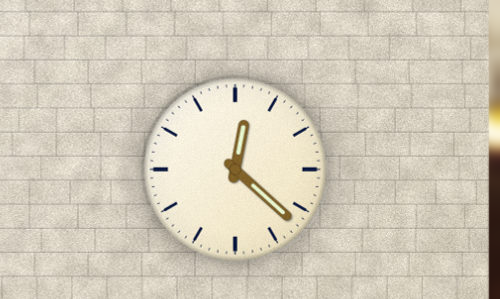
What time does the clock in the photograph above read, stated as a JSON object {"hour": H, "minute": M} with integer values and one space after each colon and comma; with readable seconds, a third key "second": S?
{"hour": 12, "minute": 22}
